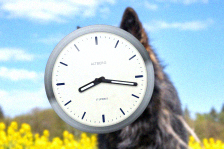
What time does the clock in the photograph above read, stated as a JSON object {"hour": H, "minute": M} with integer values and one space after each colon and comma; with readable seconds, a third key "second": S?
{"hour": 8, "minute": 17}
